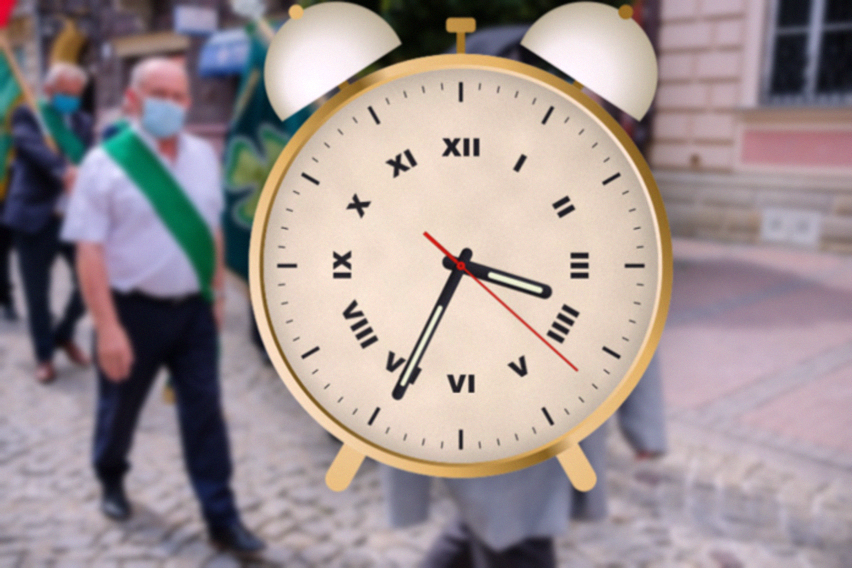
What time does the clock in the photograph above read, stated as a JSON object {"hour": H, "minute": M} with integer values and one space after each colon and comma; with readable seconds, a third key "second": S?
{"hour": 3, "minute": 34, "second": 22}
